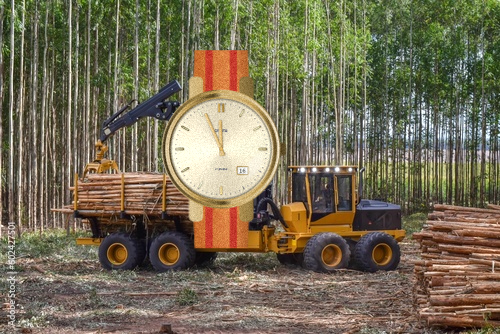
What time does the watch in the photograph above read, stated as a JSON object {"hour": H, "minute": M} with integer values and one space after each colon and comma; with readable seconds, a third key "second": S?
{"hour": 11, "minute": 56}
